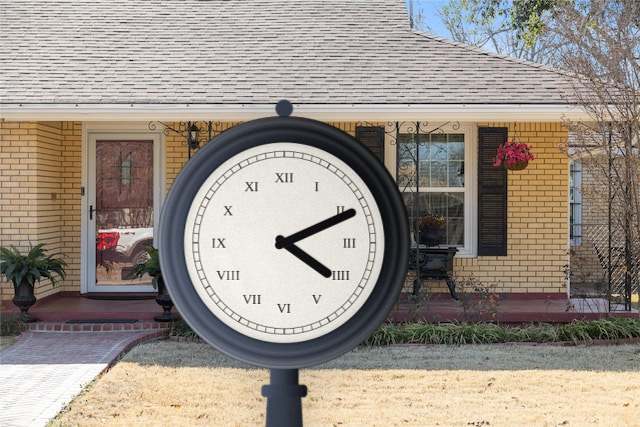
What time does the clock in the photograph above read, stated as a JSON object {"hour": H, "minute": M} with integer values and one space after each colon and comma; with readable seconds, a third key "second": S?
{"hour": 4, "minute": 11}
